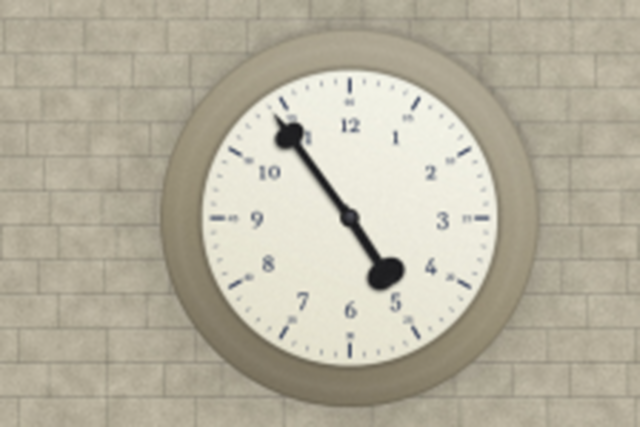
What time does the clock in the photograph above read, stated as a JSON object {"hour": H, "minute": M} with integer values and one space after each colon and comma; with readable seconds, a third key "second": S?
{"hour": 4, "minute": 54}
